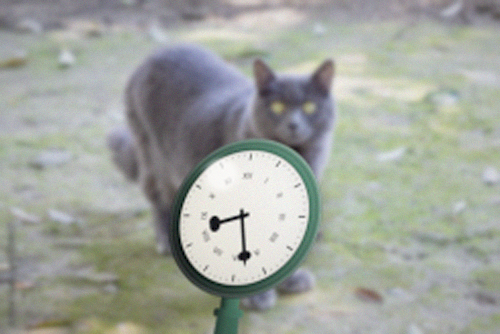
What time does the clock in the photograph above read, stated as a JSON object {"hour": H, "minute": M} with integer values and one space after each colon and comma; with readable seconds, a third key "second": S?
{"hour": 8, "minute": 28}
